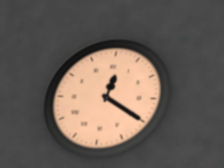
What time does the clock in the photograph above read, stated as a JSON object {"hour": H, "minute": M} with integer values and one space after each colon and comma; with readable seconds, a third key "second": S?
{"hour": 12, "minute": 20}
